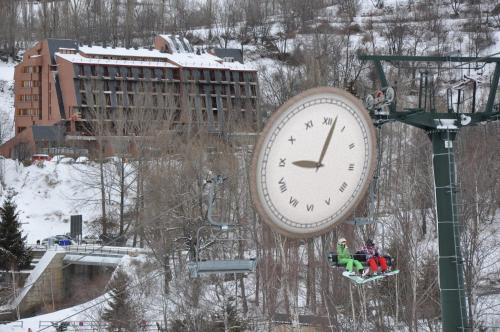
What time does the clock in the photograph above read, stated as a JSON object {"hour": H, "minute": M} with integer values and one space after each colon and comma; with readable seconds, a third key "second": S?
{"hour": 9, "minute": 2}
